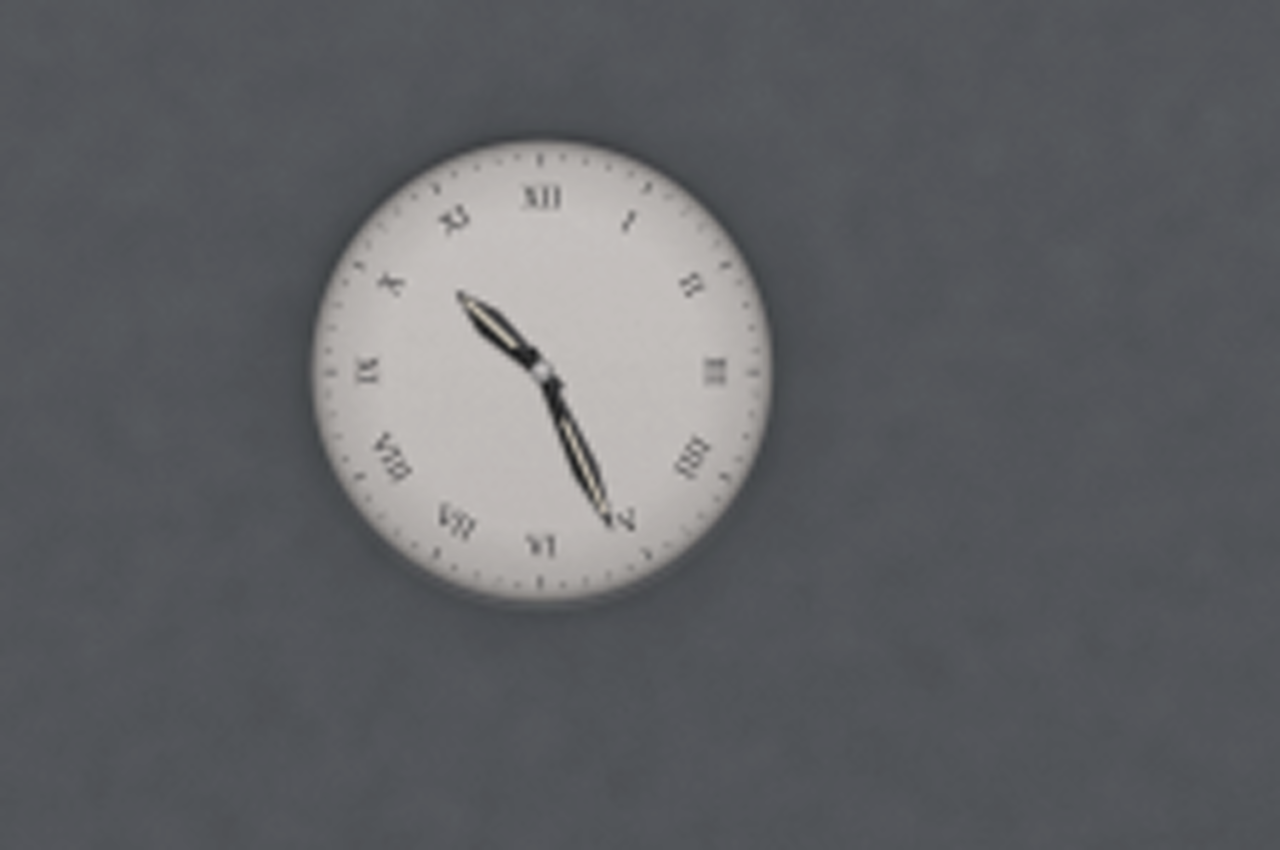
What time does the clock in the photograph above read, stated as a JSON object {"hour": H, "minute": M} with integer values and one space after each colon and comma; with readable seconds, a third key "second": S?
{"hour": 10, "minute": 26}
